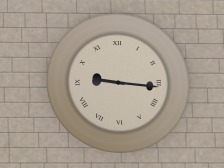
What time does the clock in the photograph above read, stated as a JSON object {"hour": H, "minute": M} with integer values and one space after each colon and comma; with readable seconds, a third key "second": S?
{"hour": 9, "minute": 16}
